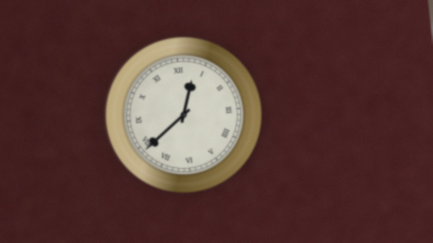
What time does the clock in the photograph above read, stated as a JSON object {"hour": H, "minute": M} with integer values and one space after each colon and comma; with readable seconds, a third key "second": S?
{"hour": 12, "minute": 39}
